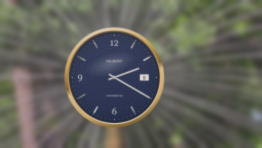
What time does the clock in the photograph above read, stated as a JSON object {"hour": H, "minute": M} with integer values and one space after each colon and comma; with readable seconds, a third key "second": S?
{"hour": 2, "minute": 20}
